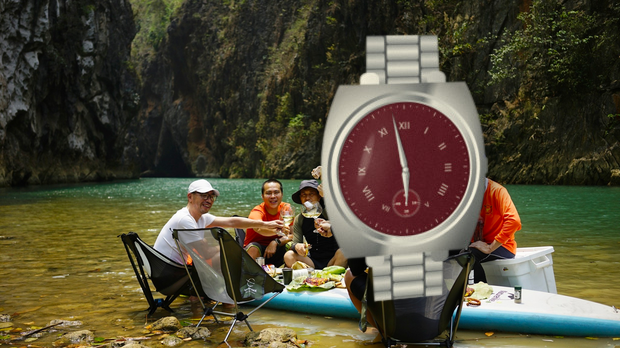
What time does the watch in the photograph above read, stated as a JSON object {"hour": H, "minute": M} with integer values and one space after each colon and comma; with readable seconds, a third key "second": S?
{"hour": 5, "minute": 58}
